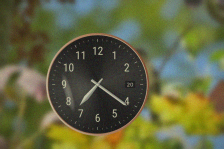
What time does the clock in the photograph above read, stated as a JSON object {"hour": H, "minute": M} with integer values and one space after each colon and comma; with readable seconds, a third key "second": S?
{"hour": 7, "minute": 21}
